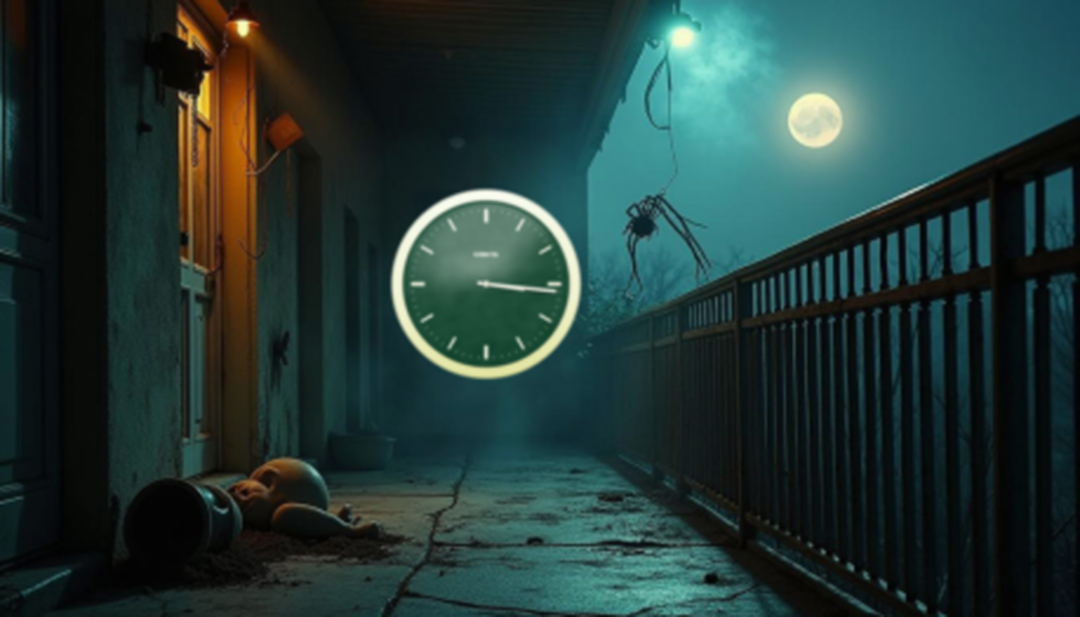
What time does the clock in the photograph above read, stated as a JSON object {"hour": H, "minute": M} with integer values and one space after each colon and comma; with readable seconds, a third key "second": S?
{"hour": 3, "minute": 16}
